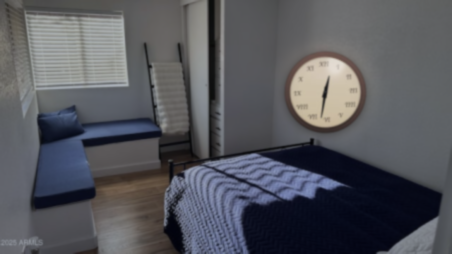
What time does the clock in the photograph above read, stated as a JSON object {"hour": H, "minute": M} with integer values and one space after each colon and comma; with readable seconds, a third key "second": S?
{"hour": 12, "minute": 32}
